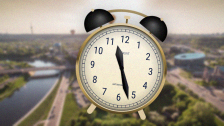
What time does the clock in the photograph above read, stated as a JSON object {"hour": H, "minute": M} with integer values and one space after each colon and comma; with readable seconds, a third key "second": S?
{"hour": 11, "minute": 27}
